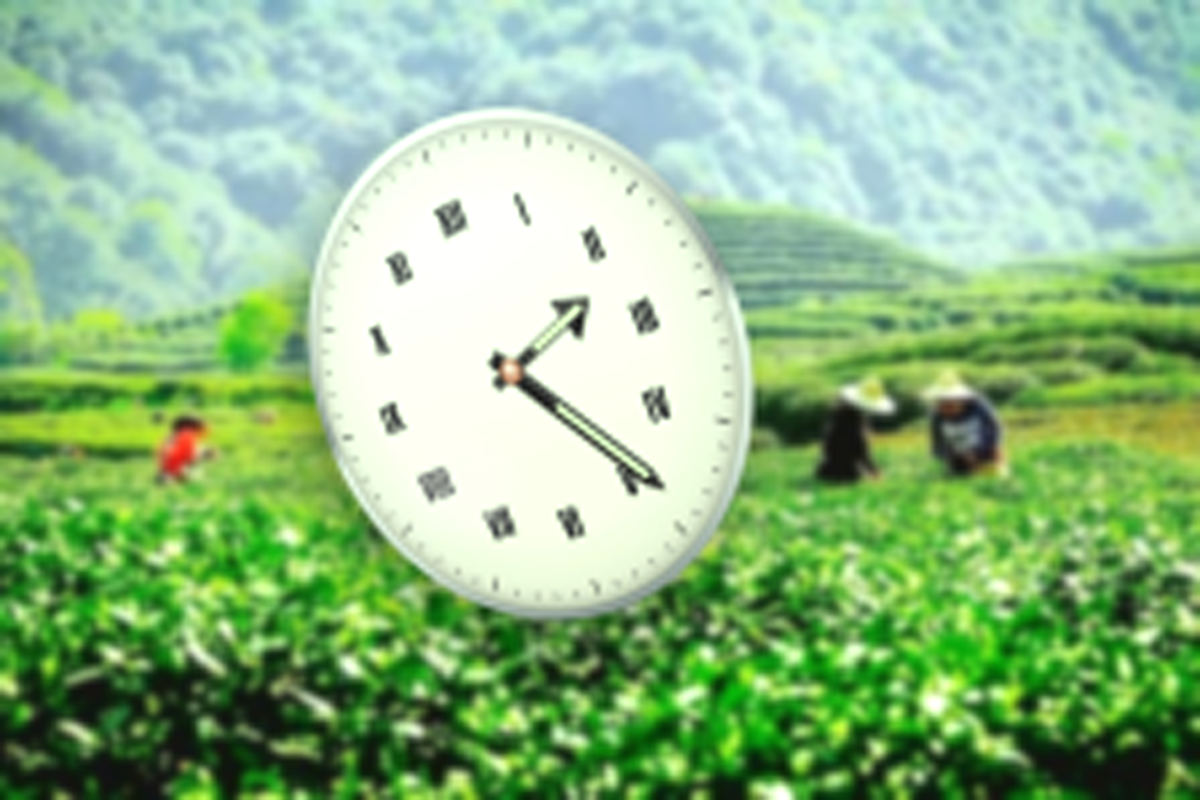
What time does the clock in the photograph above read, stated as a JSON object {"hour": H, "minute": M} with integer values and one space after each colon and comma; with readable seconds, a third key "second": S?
{"hour": 2, "minute": 24}
